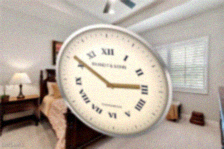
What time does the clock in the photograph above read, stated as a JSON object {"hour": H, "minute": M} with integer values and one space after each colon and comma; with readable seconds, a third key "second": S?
{"hour": 2, "minute": 51}
